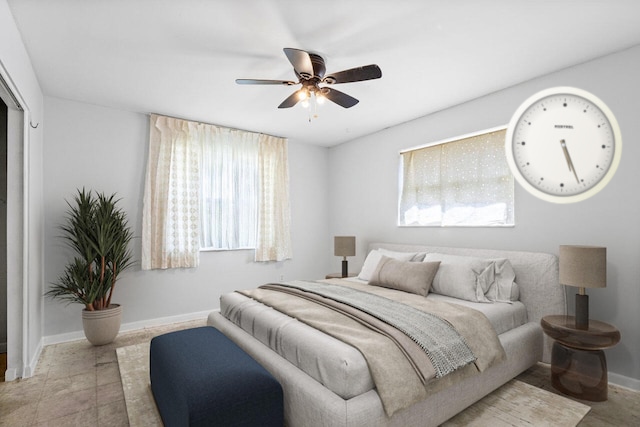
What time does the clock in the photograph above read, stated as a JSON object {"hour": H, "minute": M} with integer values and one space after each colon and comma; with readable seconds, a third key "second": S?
{"hour": 5, "minute": 26}
